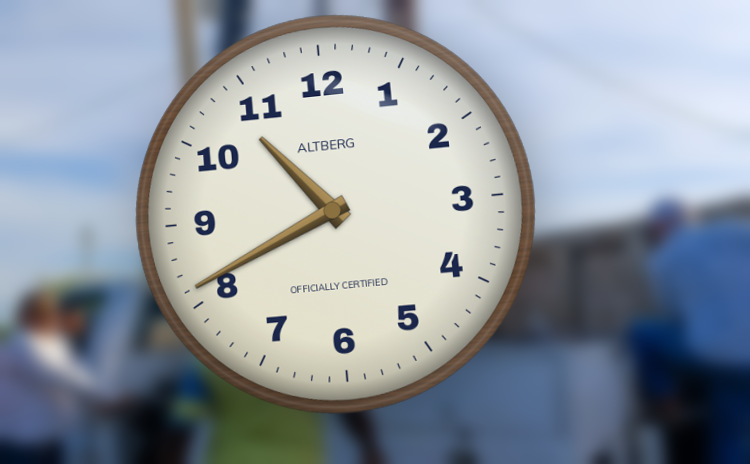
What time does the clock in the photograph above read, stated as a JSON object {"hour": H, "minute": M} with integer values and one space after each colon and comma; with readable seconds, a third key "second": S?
{"hour": 10, "minute": 41}
